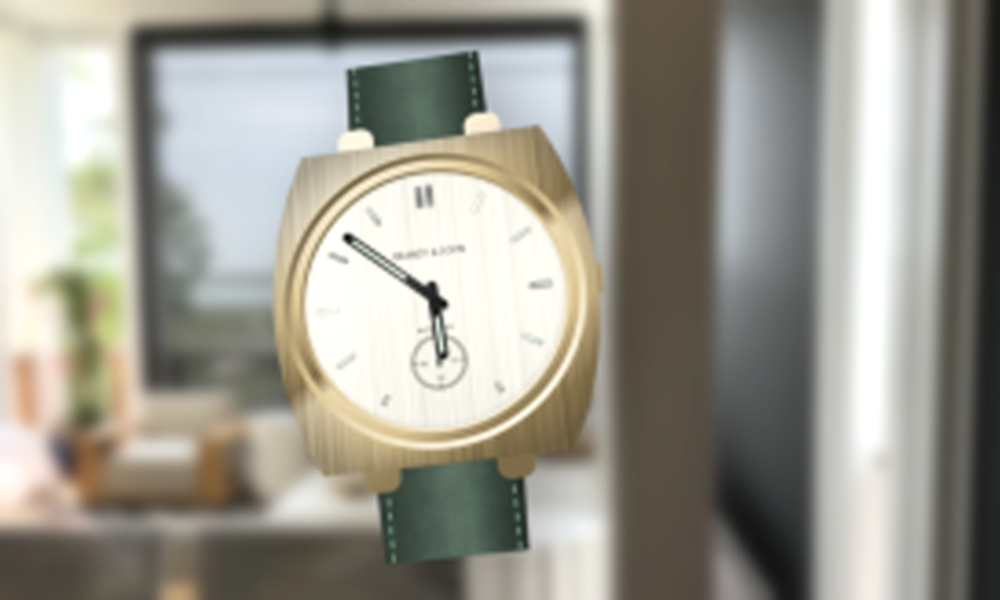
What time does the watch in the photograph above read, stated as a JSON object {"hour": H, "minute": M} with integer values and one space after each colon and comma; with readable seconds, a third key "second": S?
{"hour": 5, "minute": 52}
